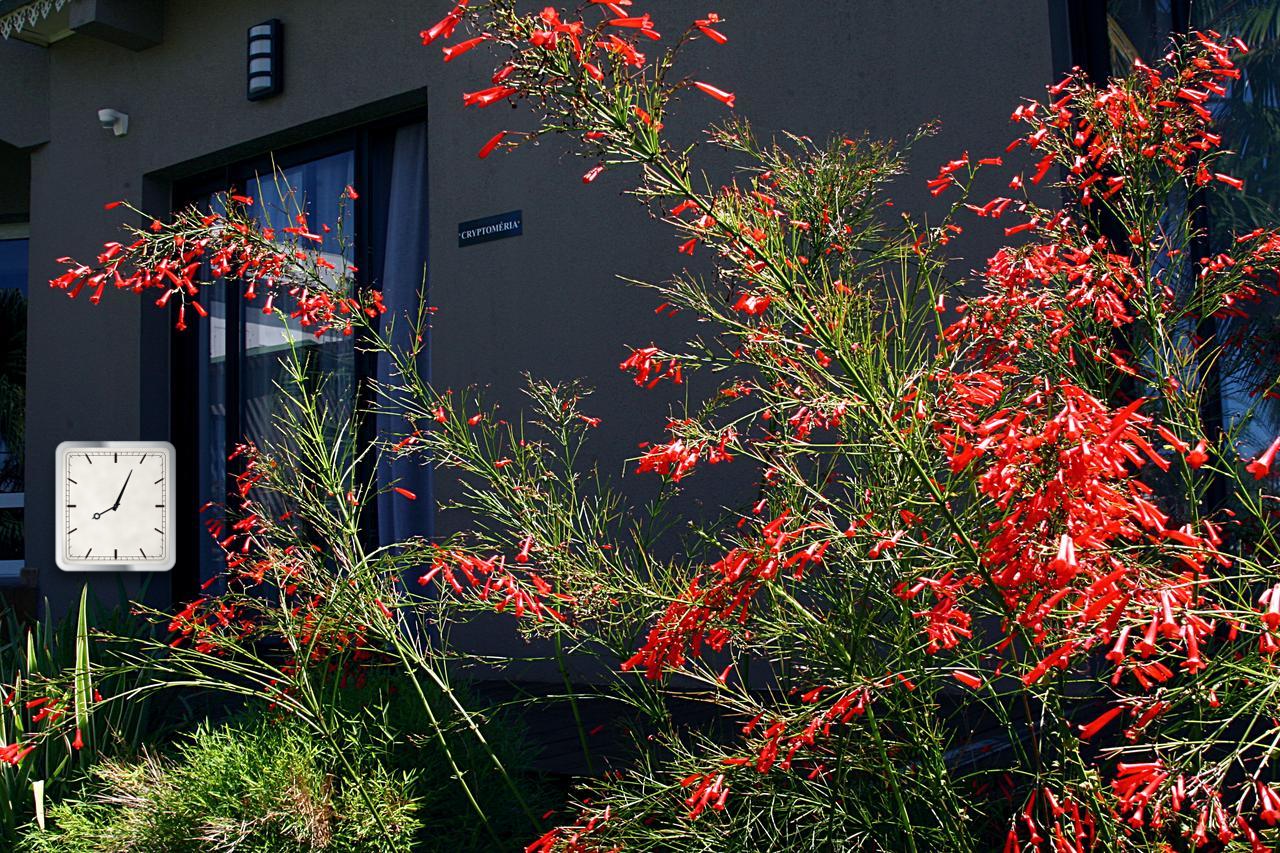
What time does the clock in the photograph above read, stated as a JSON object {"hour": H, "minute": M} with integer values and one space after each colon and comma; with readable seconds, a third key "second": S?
{"hour": 8, "minute": 4}
